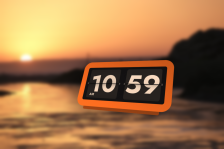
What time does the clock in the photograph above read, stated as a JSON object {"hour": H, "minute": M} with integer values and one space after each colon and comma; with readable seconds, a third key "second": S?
{"hour": 10, "minute": 59}
